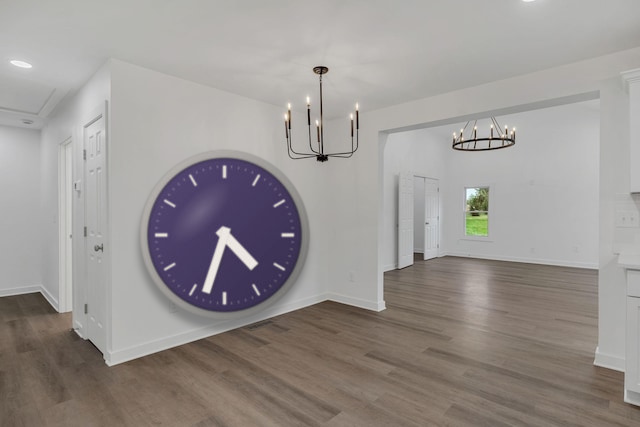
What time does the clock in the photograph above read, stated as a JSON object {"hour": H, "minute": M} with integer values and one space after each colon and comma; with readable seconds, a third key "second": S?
{"hour": 4, "minute": 33}
